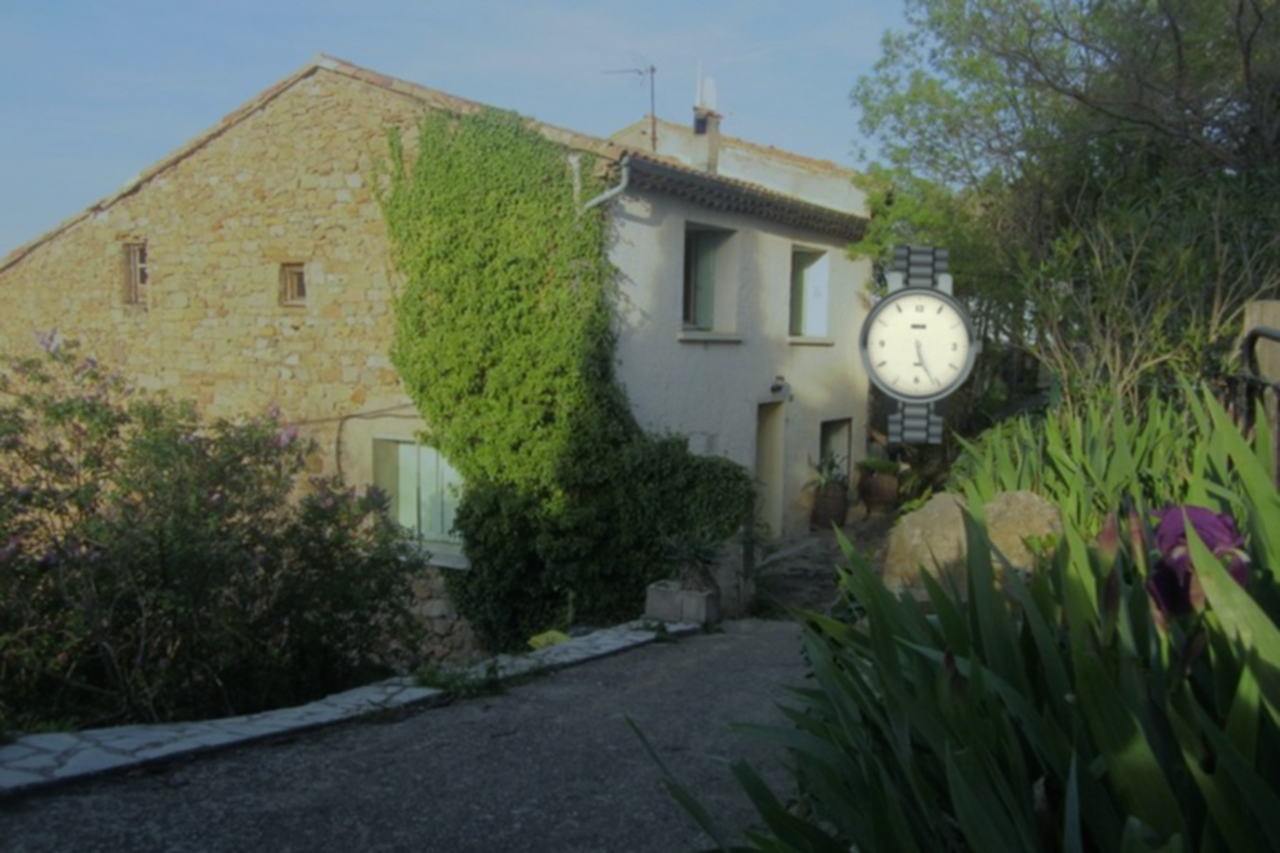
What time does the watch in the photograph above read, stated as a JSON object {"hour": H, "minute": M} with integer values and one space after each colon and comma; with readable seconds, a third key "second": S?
{"hour": 5, "minute": 26}
